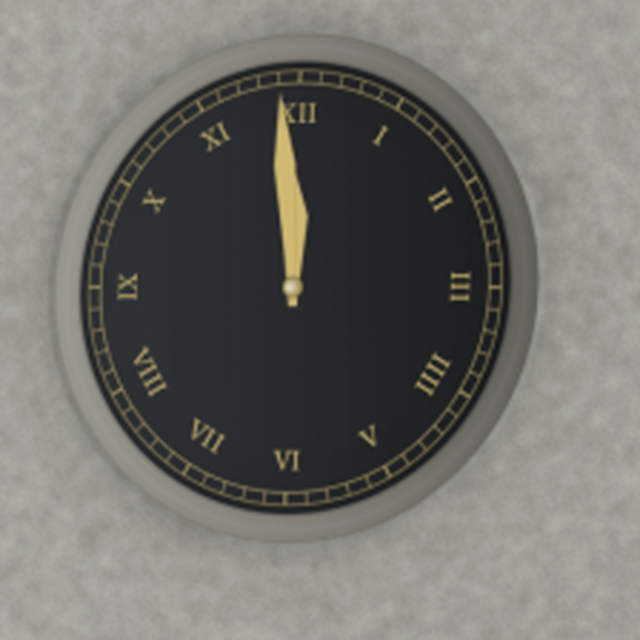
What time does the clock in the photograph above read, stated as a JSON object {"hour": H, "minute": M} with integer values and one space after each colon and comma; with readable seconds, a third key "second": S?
{"hour": 11, "minute": 59}
